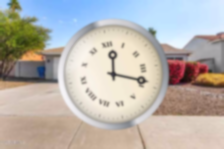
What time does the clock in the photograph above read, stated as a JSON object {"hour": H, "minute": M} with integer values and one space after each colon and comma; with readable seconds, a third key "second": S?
{"hour": 12, "minute": 19}
